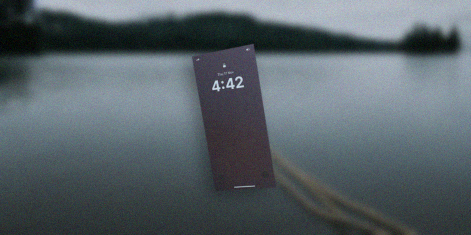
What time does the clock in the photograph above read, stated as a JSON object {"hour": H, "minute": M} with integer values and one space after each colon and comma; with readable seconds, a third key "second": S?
{"hour": 4, "minute": 42}
